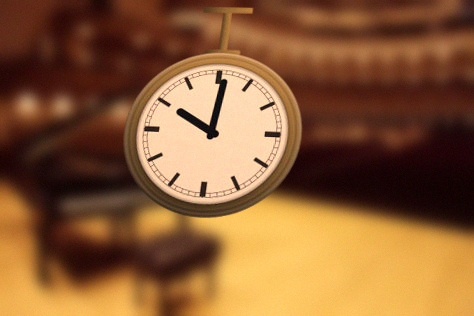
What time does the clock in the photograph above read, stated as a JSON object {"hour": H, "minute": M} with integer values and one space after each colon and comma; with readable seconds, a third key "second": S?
{"hour": 10, "minute": 1}
